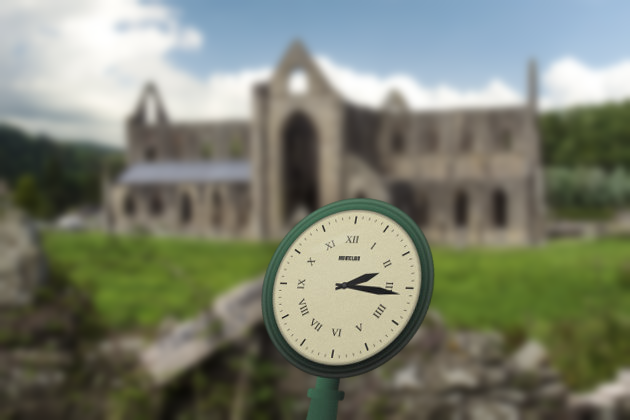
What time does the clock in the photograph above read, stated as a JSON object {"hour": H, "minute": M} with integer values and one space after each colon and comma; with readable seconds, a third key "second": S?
{"hour": 2, "minute": 16}
